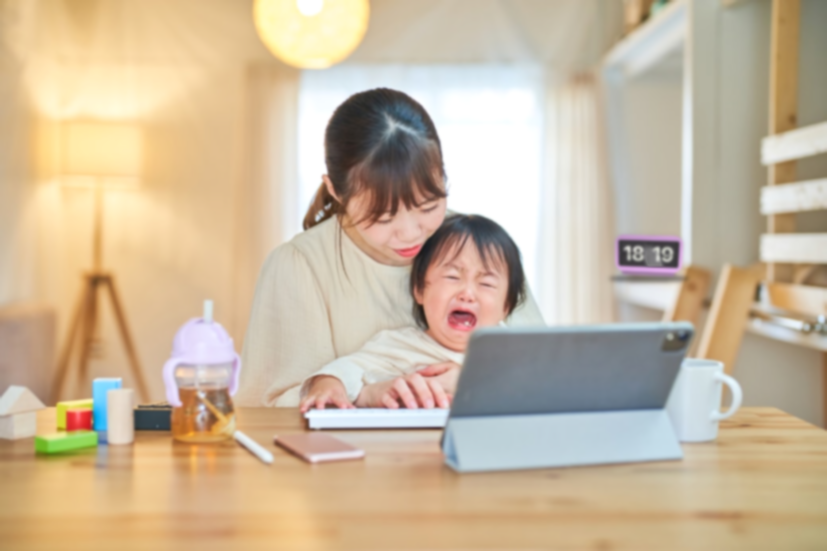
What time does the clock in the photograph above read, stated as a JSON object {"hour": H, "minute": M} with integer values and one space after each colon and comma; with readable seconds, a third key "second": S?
{"hour": 18, "minute": 19}
